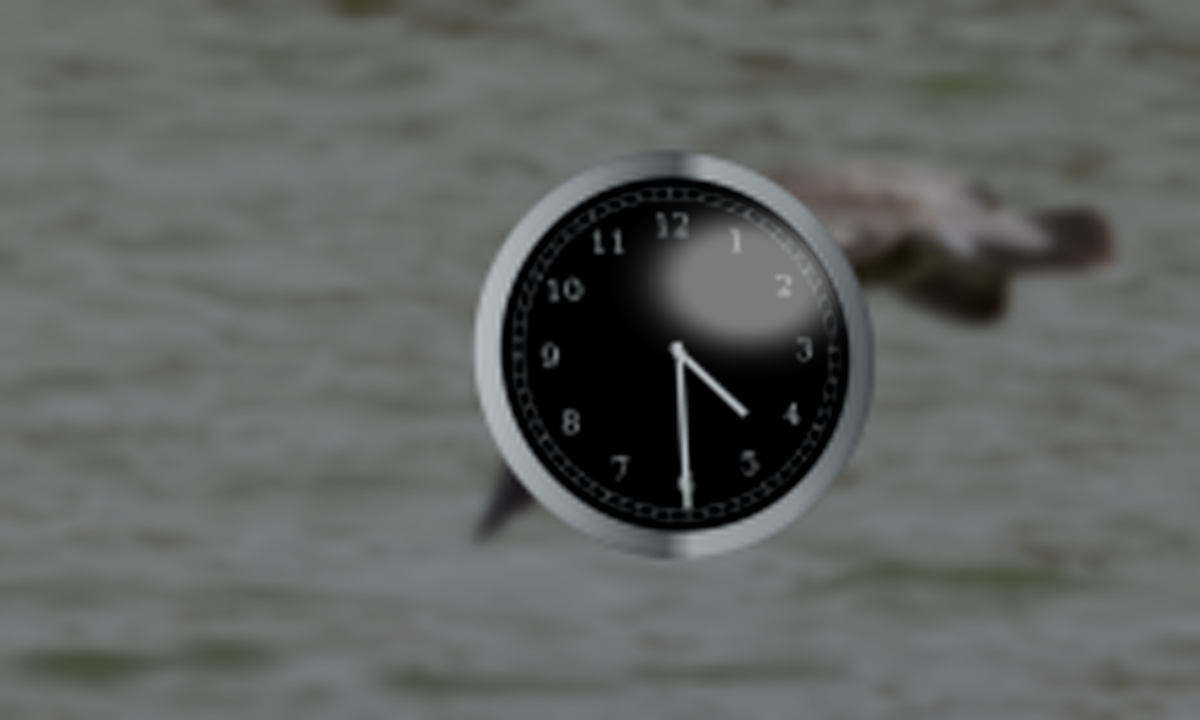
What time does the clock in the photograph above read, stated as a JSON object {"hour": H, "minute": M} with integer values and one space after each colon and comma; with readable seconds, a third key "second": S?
{"hour": 4, "minute": 30}
